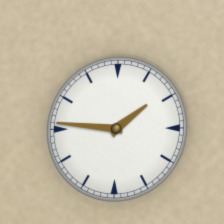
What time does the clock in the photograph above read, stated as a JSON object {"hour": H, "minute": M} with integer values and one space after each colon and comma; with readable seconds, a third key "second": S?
{"hour": 1, "minute": 46}
